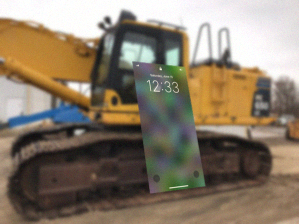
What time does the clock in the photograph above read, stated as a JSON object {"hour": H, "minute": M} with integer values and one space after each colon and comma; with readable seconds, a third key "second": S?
{"hour": 12, "minute": 33}
